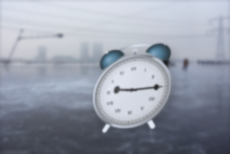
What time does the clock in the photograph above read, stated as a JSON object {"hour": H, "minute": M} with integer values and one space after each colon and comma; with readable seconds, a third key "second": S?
{"hour": 9, "minute": 15}
